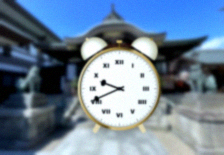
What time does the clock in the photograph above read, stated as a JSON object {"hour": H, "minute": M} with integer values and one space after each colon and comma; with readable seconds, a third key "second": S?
{"hour": 9, "minute": 41}
